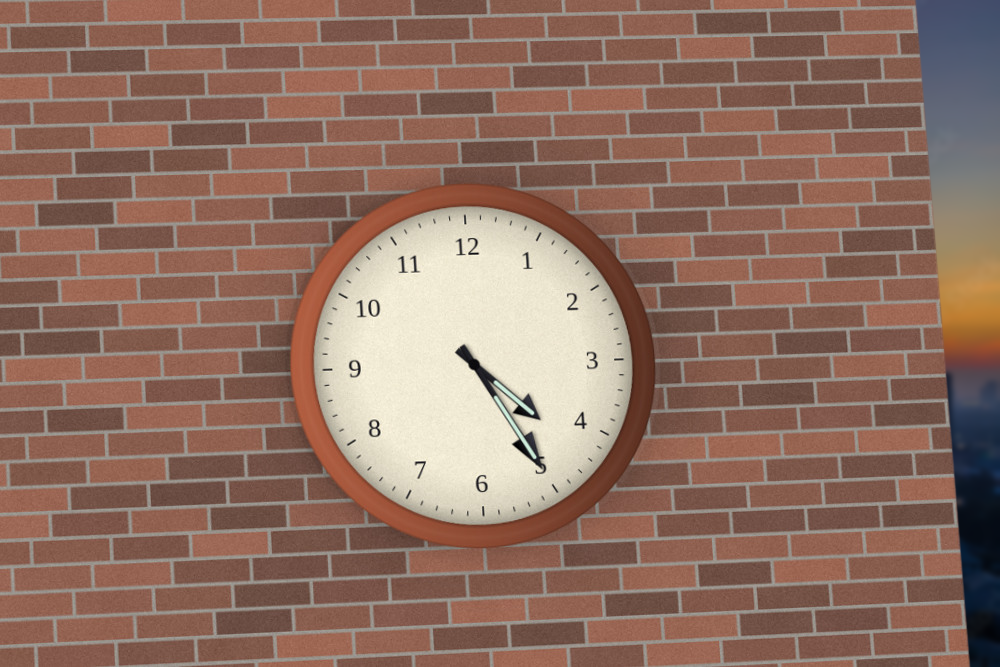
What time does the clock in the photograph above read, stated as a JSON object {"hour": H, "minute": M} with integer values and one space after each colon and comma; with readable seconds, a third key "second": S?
{"hour": 4, "minute": 25}
